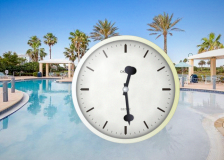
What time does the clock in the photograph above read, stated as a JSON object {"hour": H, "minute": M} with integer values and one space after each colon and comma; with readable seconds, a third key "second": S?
{"hour": 12, "minute": 29}
